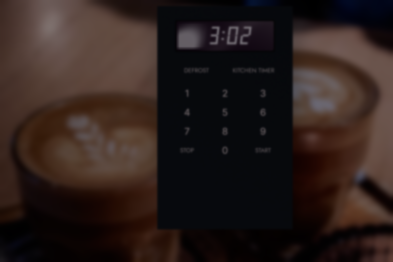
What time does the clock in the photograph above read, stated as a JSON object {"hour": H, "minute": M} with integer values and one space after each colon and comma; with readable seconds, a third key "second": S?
{"hour": 3, "minute": 2}
